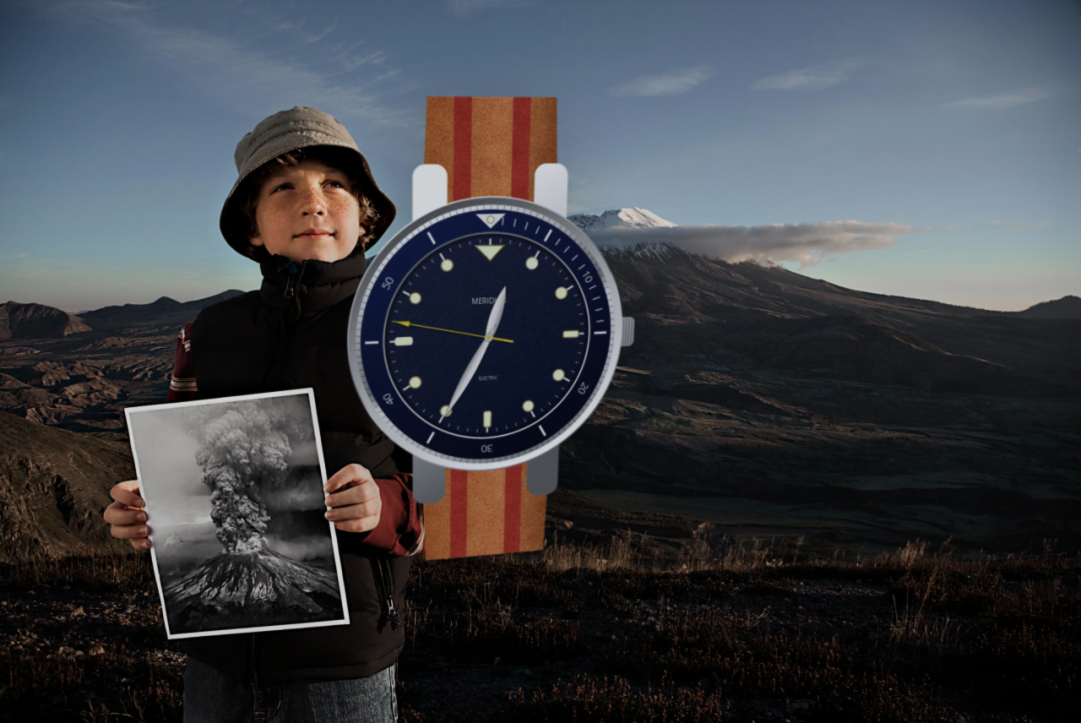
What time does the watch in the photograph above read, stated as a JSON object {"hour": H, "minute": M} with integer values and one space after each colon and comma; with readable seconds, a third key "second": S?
{"hour": 12, "minute": 34, "second": 47}
